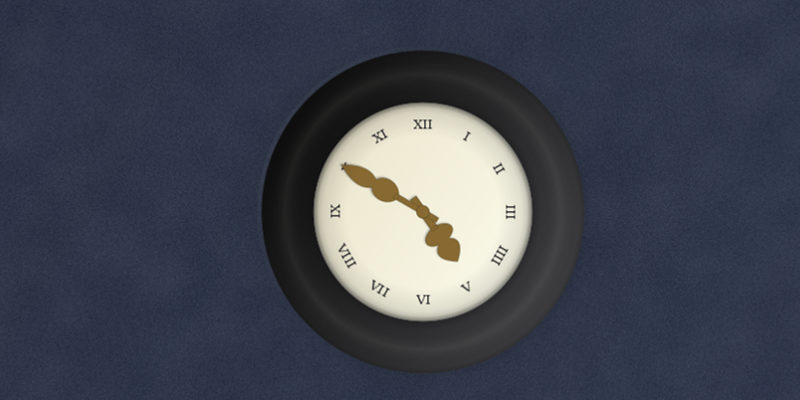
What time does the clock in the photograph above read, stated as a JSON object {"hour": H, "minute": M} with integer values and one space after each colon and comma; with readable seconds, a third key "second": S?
{"hour": 4, "minute": 50}
